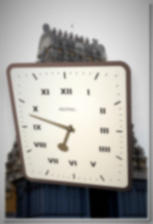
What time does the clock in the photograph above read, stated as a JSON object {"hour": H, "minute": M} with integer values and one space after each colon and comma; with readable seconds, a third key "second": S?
{"hour": 6, "minute": 48}
